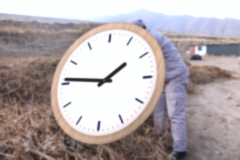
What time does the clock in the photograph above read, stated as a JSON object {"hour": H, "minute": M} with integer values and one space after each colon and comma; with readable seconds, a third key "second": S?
{"hour": 1, "minute": 46}
